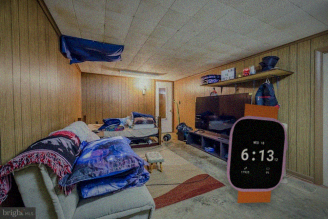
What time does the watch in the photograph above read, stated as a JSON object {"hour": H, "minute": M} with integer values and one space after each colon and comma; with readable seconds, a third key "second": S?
{"hour": 6, "minute": 13}
